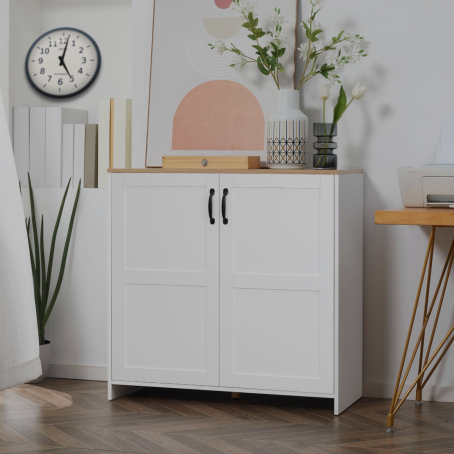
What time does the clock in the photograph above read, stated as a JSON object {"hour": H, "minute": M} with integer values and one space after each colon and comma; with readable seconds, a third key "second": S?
{"hour": 5, "minute": 2}
